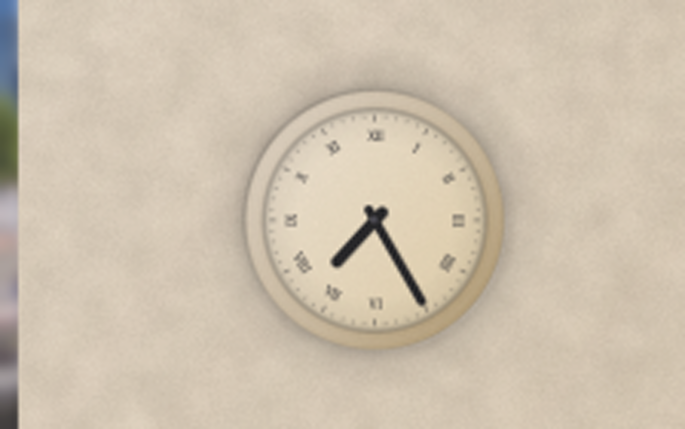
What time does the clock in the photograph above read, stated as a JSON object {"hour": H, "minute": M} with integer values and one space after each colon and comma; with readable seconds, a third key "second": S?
{"hour": 7, "minute": 25}
